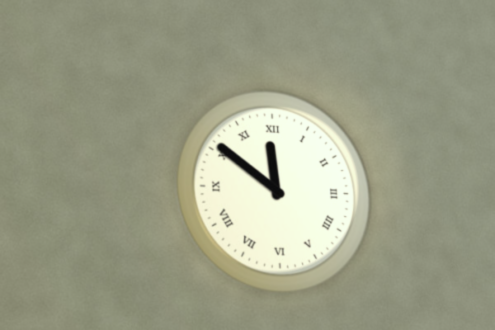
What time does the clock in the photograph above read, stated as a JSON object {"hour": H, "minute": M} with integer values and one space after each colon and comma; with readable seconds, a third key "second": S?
{"hour": 11, "minute": 51}
